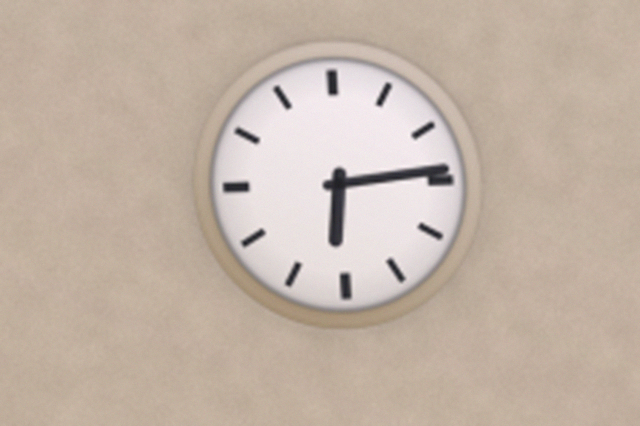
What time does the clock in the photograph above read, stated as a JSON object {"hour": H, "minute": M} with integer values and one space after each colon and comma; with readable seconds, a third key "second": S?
{"hour": 6, "minute": 14}
